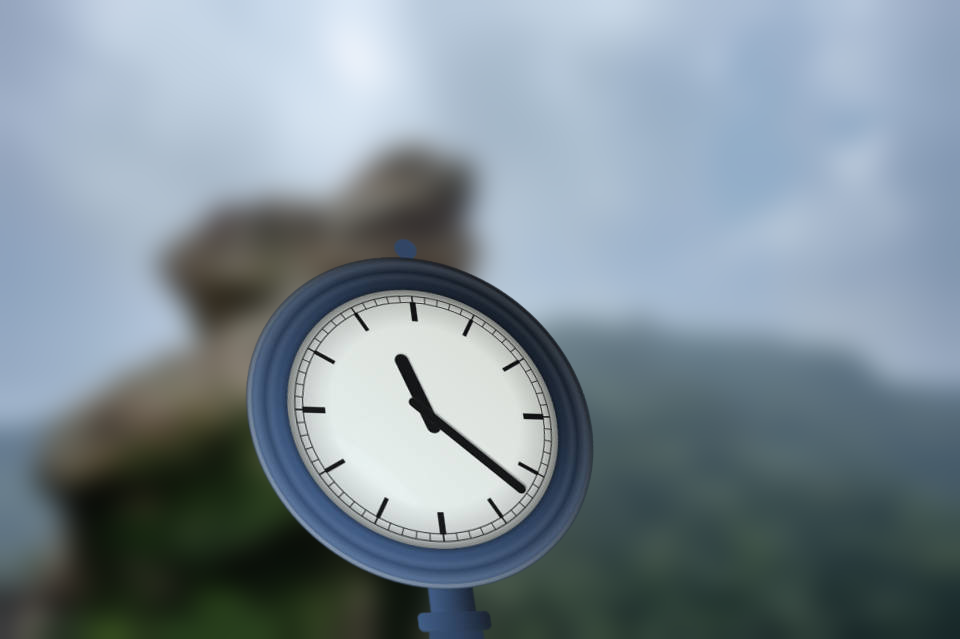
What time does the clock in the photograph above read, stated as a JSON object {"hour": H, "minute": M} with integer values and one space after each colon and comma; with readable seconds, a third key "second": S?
{"hour": 11, "minute": 22}
